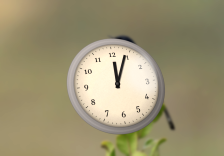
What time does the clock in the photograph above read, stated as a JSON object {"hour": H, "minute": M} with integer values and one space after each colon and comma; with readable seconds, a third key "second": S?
{"hour": 12, "minute": 4}
